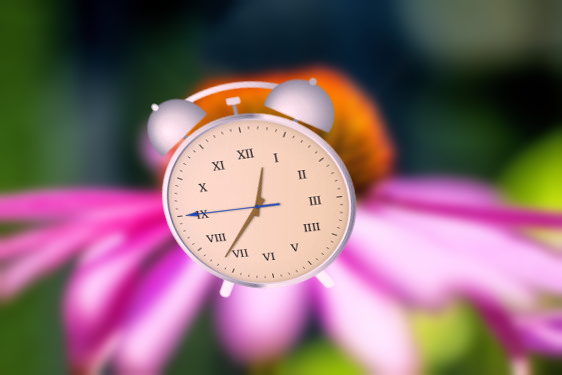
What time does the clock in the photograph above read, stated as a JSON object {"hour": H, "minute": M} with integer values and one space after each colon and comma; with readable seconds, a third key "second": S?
{"hour": 12, "minute": 36, "second": 45}
